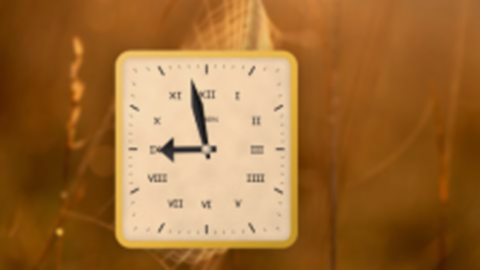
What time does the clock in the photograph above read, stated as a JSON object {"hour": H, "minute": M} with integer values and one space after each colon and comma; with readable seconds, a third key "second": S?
{"hour": 8, "minute": 58}
